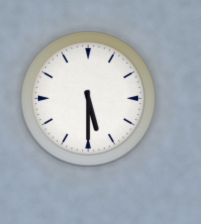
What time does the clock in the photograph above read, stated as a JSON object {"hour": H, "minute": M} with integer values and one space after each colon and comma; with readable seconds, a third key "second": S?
{"hour": 5, "minute": 30}
